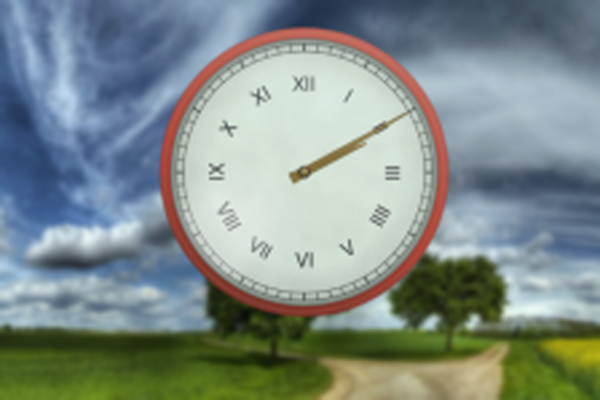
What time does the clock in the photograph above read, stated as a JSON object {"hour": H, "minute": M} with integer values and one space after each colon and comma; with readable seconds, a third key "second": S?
{"hour": 2, "minute": 10}
